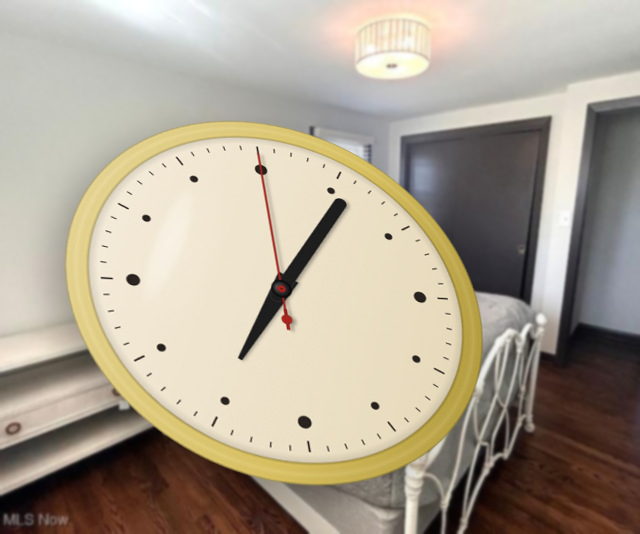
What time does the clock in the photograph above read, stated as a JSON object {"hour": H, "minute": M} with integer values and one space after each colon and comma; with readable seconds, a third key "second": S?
{"hour": 7, "minute": 6, "second": 0}
